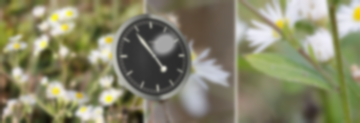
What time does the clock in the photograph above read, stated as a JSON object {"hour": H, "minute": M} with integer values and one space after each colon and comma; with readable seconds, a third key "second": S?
{"hour": 4, "minute": 54}
